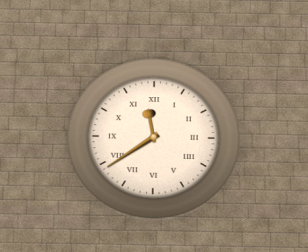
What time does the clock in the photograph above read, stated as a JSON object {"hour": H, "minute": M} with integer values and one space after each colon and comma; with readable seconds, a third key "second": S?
{"hour": 11, "minute": 39}
